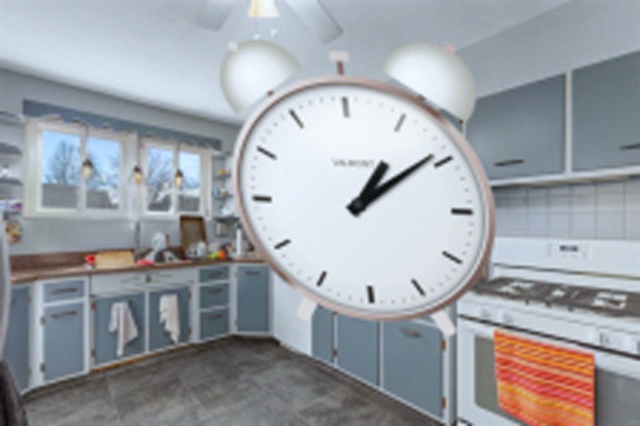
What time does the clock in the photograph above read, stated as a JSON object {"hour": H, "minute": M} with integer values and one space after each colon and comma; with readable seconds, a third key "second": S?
{"hour": 1, "minute": 9}
